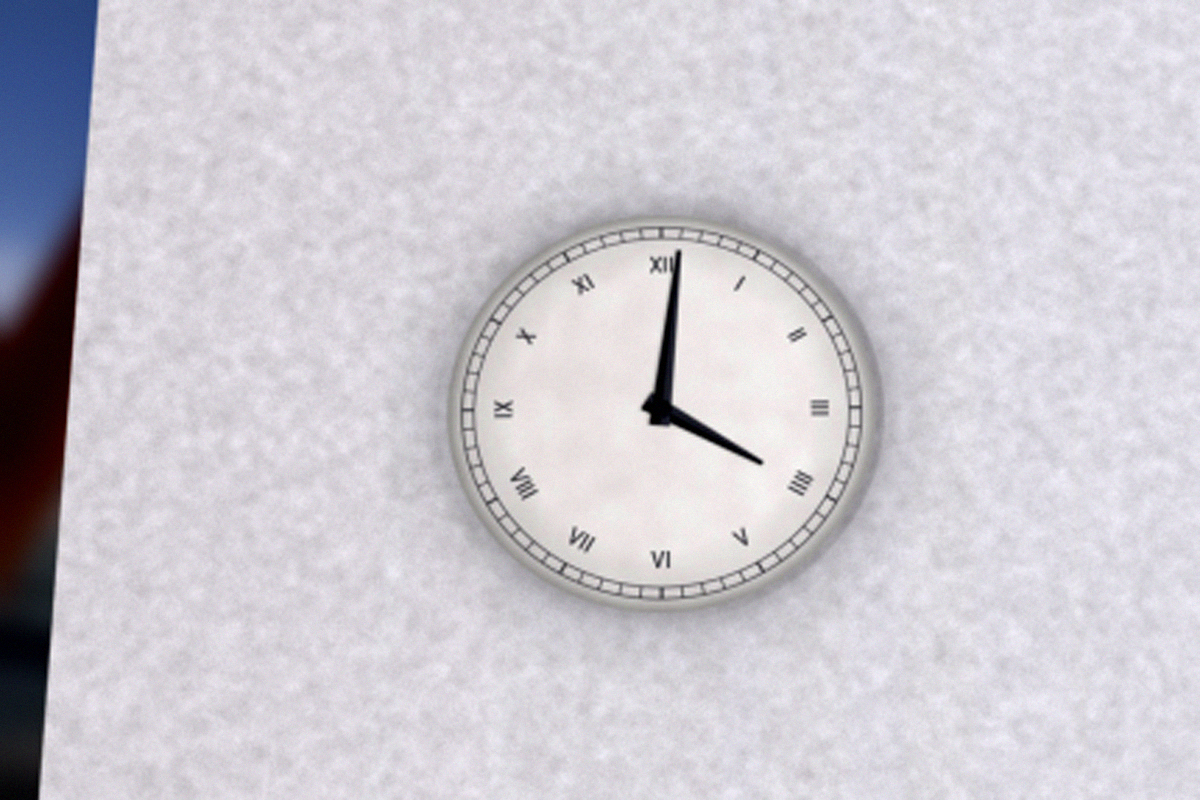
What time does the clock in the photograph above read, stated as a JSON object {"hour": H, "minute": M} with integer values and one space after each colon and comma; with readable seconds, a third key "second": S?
{"hour": 4, "minute": 1}
